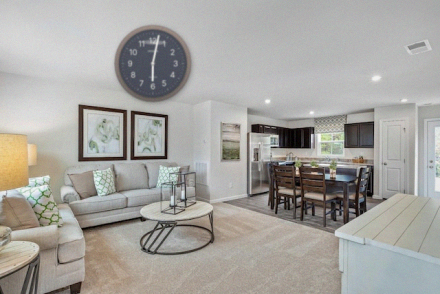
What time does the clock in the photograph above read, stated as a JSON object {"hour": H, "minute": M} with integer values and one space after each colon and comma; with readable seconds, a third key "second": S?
{"hour": 6, "minute": 2}
